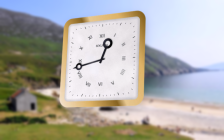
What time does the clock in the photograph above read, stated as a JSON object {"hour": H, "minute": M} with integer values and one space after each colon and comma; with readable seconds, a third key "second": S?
{"hour": 12, "minute": 43}
